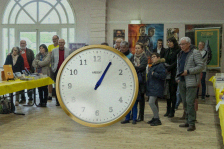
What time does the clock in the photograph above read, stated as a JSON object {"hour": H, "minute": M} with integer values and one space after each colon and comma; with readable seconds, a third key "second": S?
{"hour": 1, "minute": 5}
